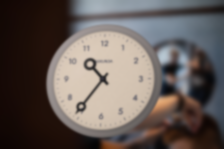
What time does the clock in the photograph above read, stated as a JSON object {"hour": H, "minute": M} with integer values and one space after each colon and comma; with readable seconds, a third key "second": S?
{"hour": 10, "minute": 36}
